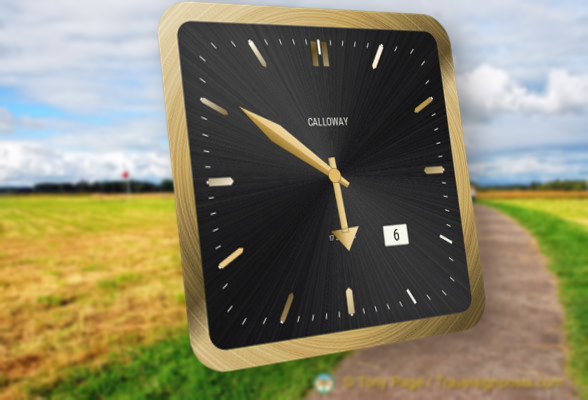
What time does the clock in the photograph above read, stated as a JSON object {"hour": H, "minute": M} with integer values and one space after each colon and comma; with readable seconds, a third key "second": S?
{"hour": 5, "minute": 51}
